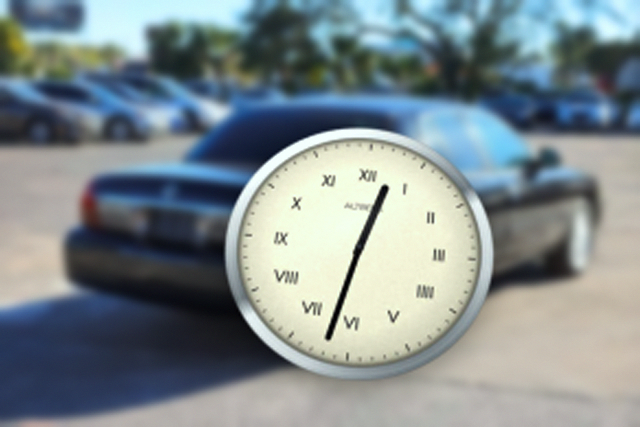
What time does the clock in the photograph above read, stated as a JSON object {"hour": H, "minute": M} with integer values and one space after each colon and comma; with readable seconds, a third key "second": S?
{"hour": 12, "minute": 32}
